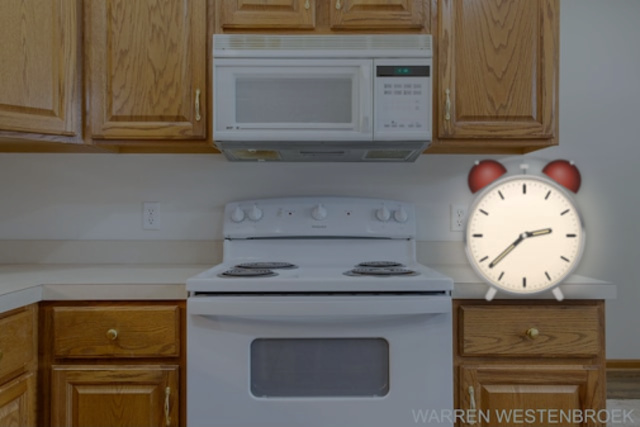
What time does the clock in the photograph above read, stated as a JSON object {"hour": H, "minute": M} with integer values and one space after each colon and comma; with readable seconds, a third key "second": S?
{"hour": 2, "minute": 38}
